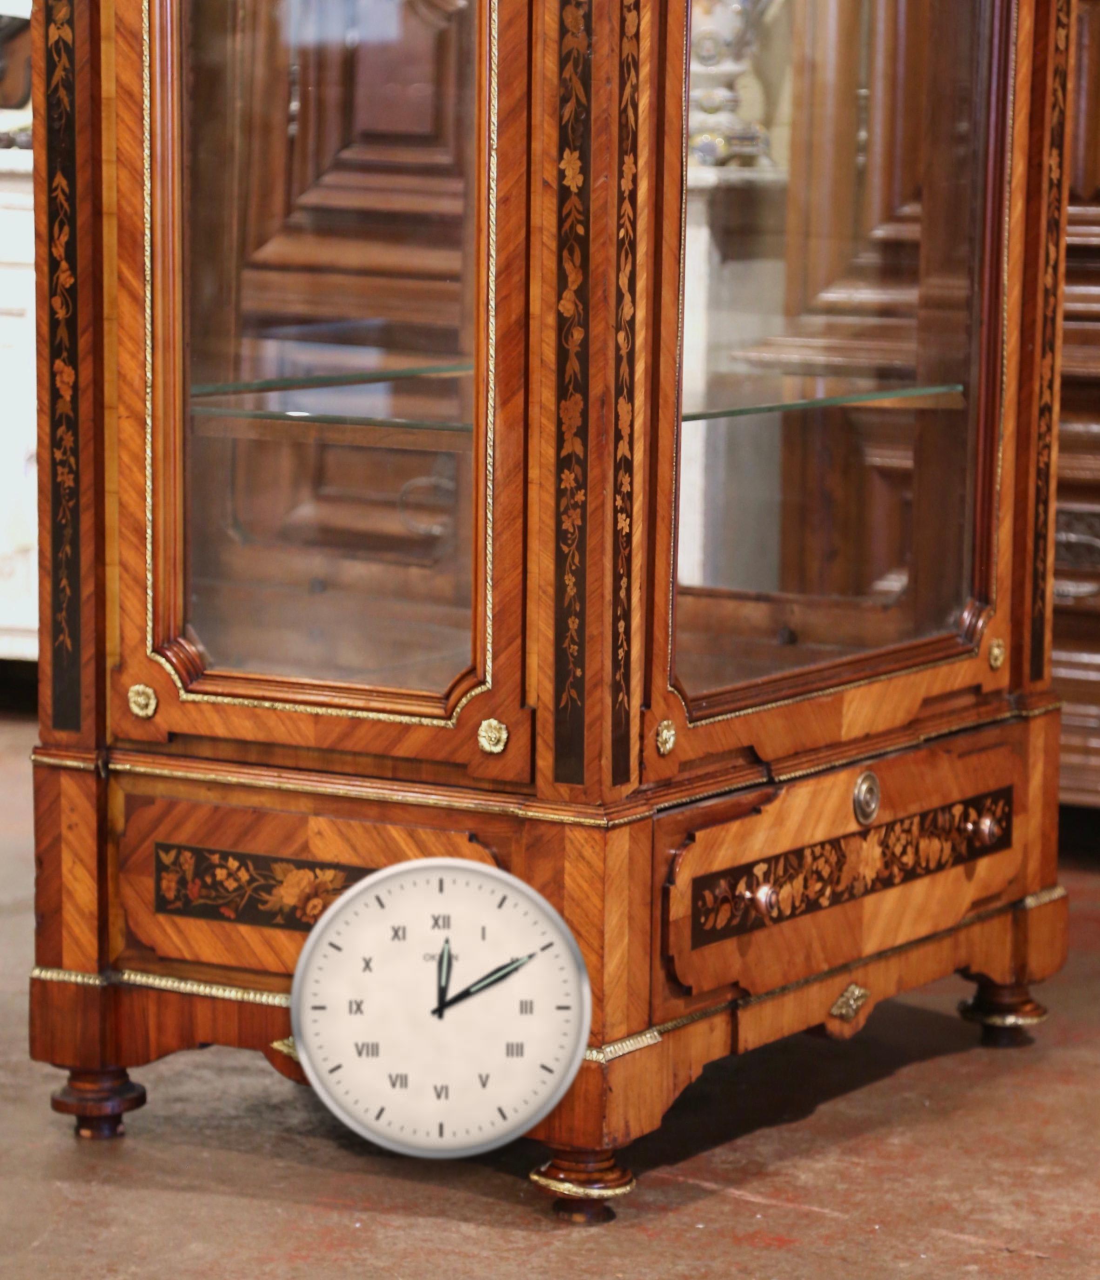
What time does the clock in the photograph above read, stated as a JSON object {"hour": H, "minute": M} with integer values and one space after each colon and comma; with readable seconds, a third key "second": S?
{"hour": 12, "minute": 10}
